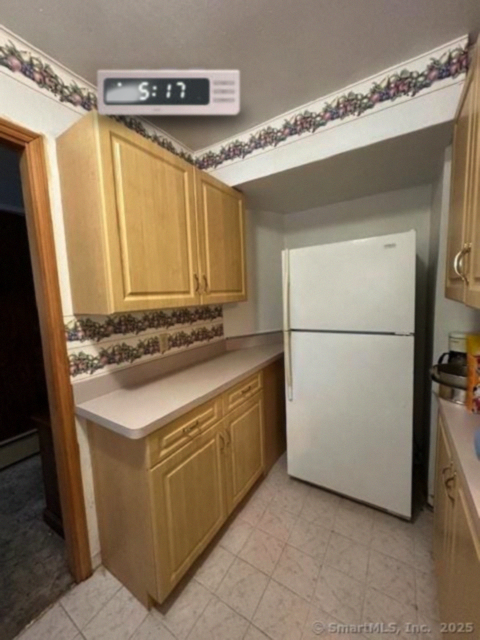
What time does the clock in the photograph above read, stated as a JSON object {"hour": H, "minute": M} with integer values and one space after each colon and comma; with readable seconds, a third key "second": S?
{"hour": 5, "minute": 17}
